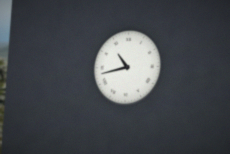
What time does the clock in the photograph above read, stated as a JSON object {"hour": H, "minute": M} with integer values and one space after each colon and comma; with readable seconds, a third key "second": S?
{"hour": 10, "minute": 43}
